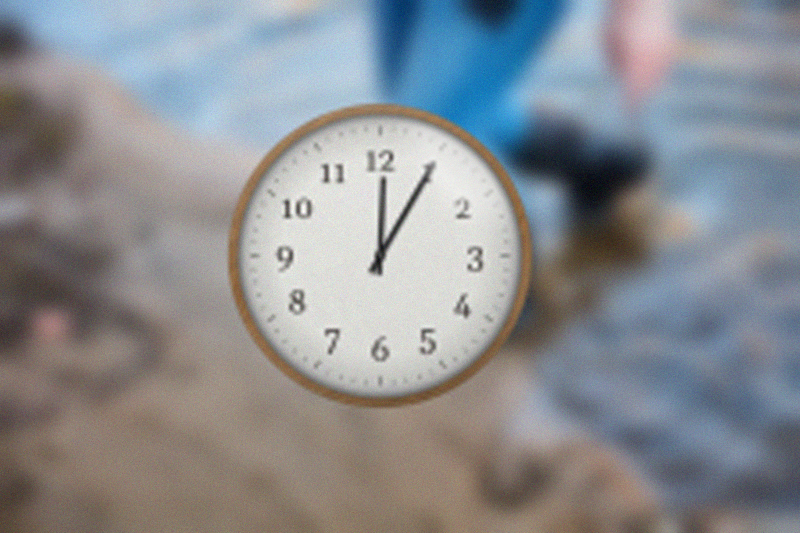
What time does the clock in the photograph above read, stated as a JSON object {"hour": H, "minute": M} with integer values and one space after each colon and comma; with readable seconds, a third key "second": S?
{"hour": 12, "minute": 5}
